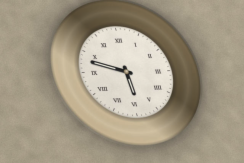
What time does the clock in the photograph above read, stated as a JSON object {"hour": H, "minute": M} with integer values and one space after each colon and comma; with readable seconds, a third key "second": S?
{"hour": 5, "minute": 48}
